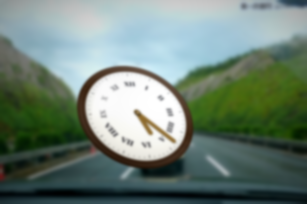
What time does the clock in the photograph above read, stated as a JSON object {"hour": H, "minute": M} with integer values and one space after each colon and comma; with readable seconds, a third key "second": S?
{"hour": 5, "minute": 23}
